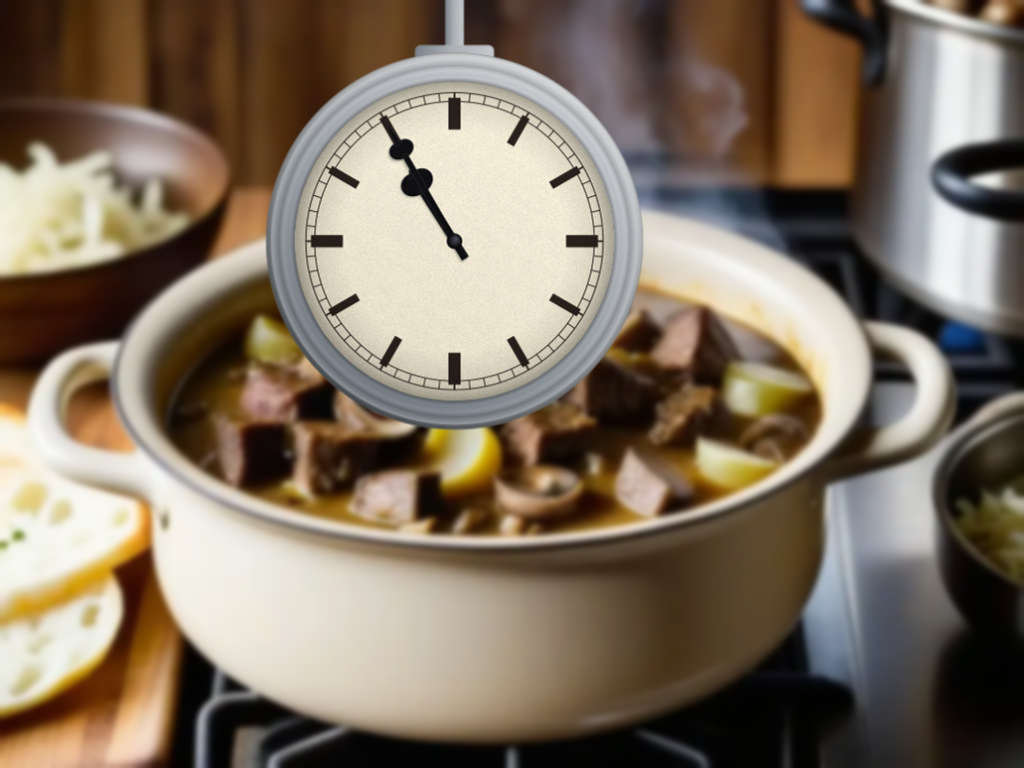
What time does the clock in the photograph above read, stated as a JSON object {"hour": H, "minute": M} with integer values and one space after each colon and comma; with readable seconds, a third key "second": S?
{"hour": 10, "minute": 55}
